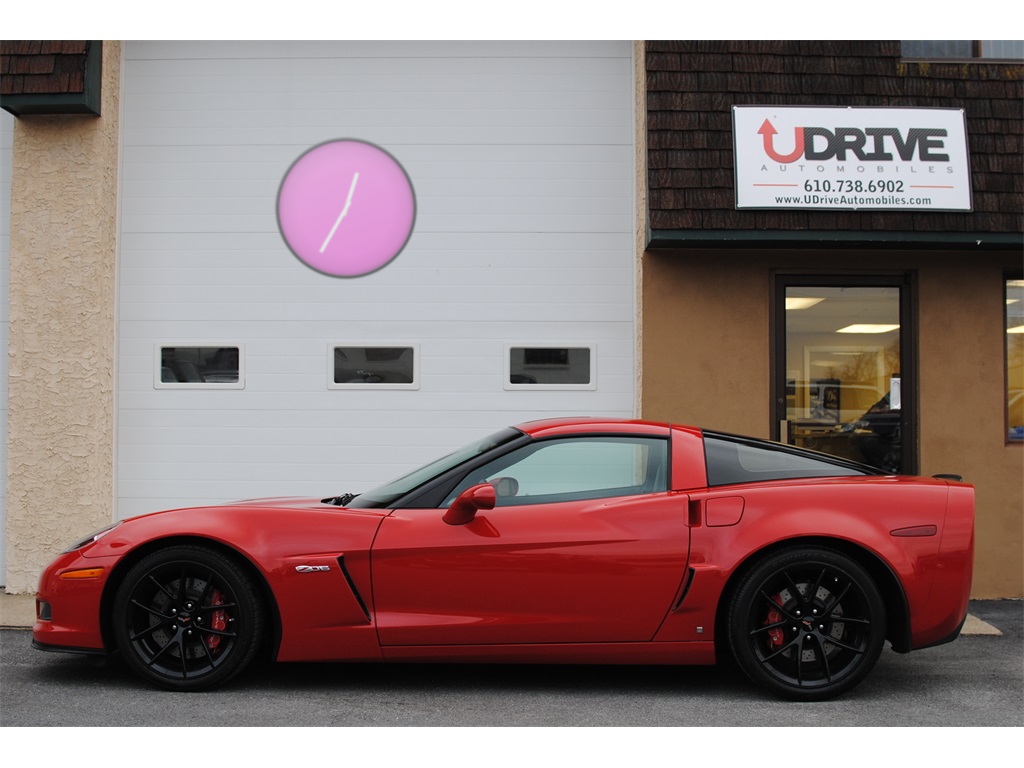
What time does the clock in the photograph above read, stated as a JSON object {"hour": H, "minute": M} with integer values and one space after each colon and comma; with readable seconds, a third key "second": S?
{"hour": 12, "minute": 35}
